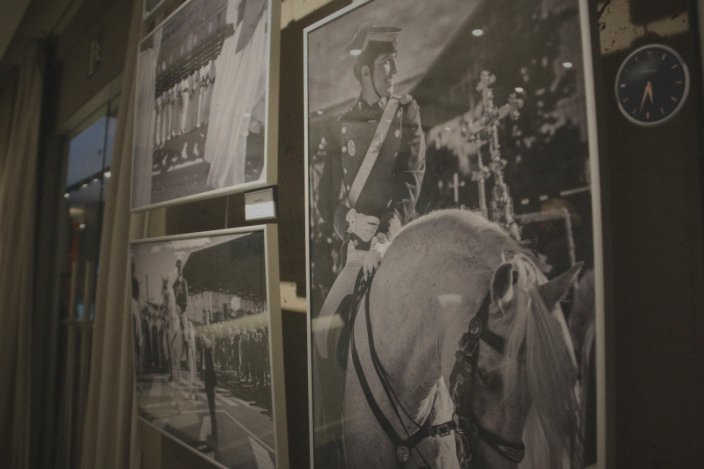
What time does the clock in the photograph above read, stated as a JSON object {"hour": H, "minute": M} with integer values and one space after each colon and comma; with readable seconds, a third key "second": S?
{"hour": 5, "minute": 33}
